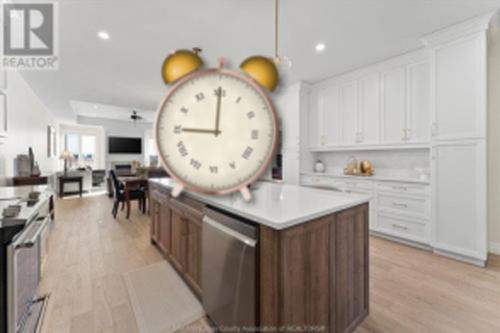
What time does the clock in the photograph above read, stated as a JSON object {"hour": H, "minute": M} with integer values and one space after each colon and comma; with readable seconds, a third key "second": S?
{"hour": 9, "minute": 0}
